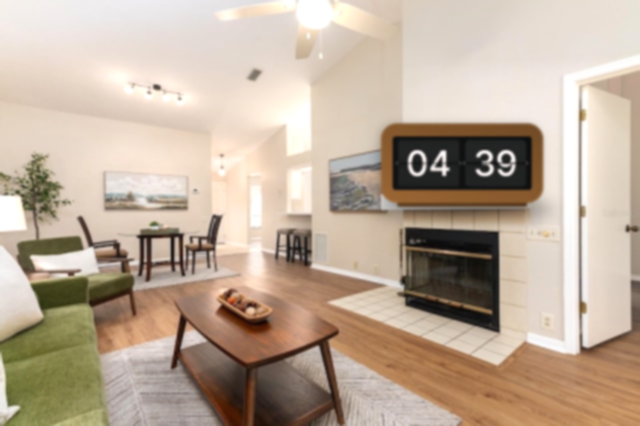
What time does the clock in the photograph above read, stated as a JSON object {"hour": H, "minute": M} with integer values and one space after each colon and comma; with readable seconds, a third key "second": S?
{"hour": 4, "minute": 39}
